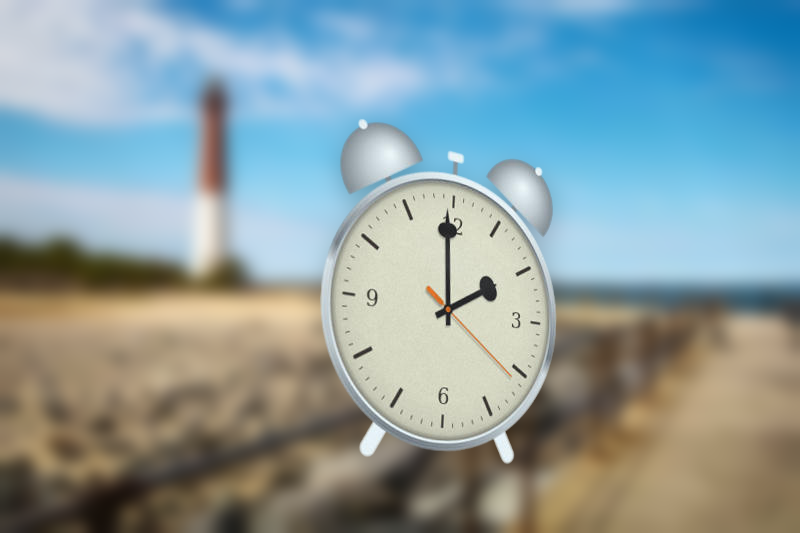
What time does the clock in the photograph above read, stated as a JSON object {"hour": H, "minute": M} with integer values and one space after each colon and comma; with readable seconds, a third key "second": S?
{"hour": 1, "minute": 59, "second": 21}
